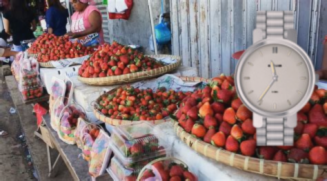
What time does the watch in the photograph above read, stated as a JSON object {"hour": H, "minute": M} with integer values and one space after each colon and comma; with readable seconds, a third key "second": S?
{"hour": 11, "minute": 36}
